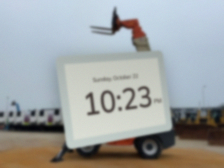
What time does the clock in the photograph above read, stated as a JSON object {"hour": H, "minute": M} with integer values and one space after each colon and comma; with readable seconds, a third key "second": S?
{"hour": 10, "minute": 23}
